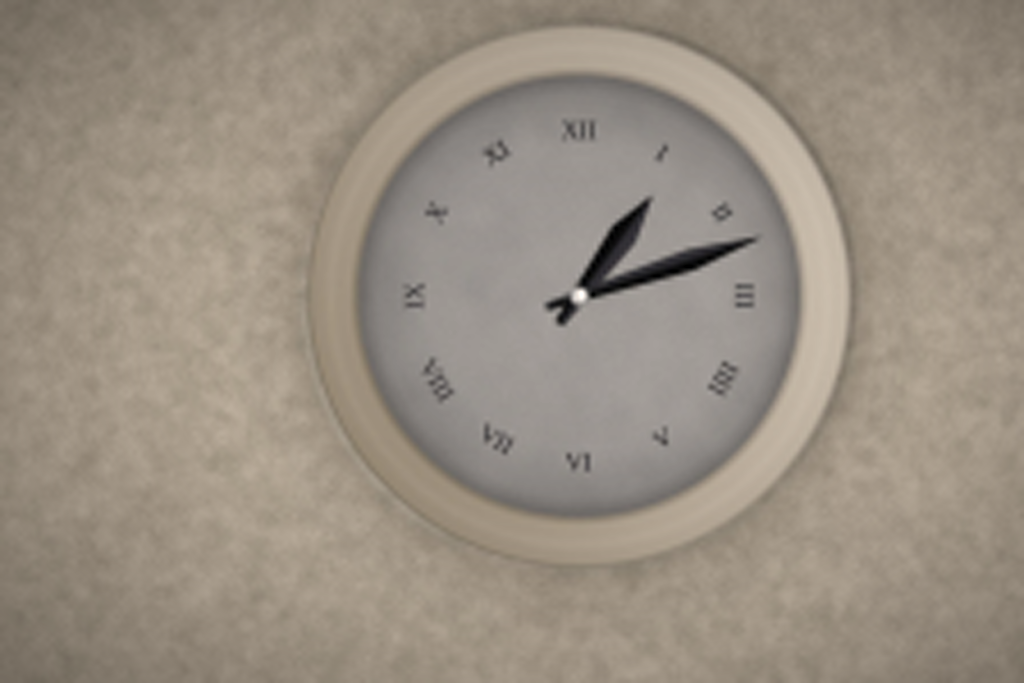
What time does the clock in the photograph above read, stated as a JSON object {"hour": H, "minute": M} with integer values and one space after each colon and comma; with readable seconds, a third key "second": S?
{"hour": 1, "minute": 12}
